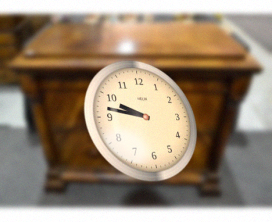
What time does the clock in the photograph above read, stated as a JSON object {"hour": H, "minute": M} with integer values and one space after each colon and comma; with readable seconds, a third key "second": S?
{"hour": 9, "minute": 47}
